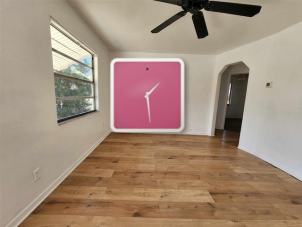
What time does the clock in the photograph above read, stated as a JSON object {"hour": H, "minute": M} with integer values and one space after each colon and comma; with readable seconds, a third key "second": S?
{"hour": 1, "minute": 29}
